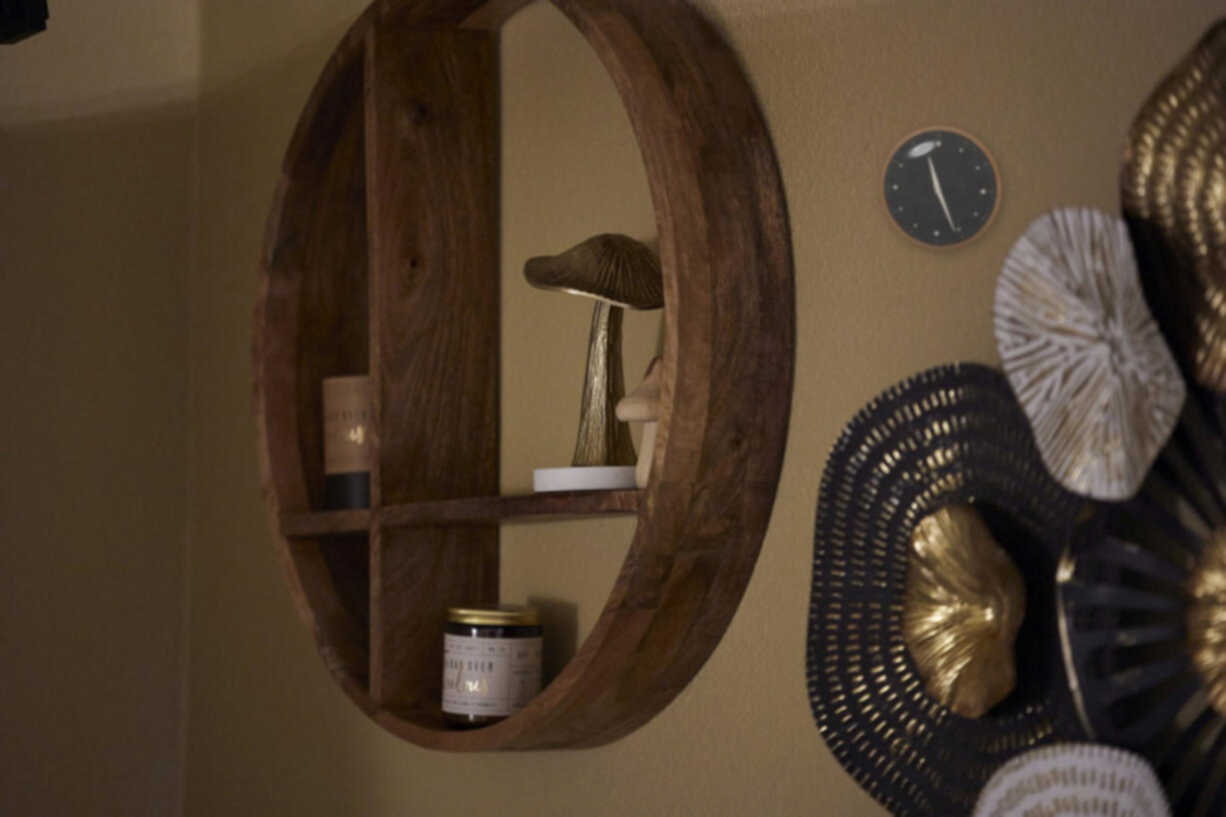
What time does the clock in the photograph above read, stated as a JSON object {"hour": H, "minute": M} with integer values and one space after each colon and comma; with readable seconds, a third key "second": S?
{"hour": 11, "minute": 26}
